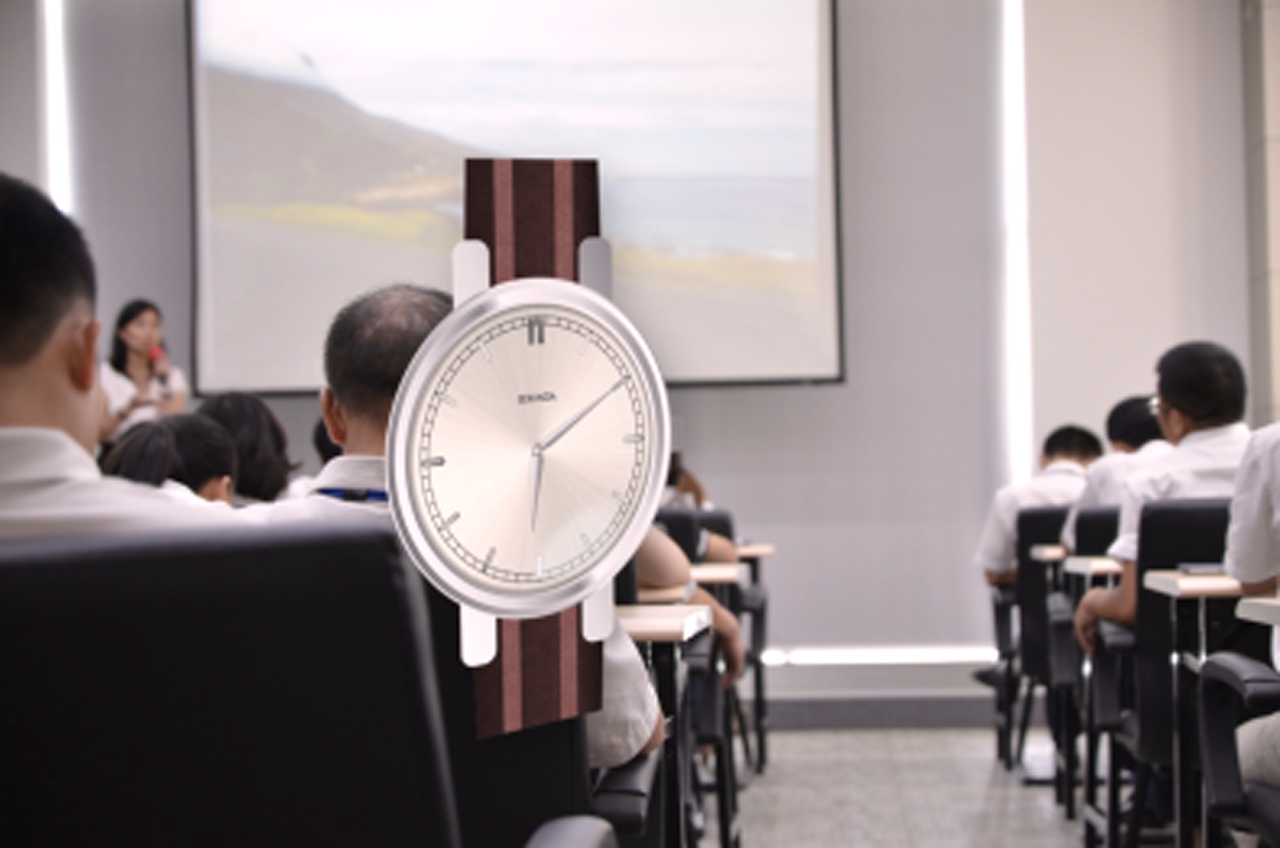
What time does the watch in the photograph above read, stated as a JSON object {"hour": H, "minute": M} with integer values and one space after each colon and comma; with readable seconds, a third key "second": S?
{"hour": 6, "minute": 10}
